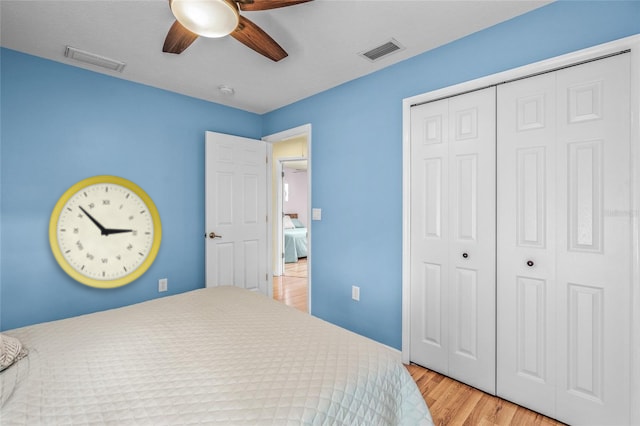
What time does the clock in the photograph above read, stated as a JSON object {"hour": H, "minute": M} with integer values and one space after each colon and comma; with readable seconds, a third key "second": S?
{"hour": 2, "minute": 52}
